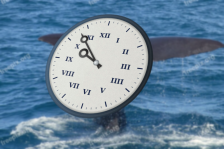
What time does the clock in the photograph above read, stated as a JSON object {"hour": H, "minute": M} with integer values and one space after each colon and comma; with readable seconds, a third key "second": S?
{"hour": 9, "minute": 53}
